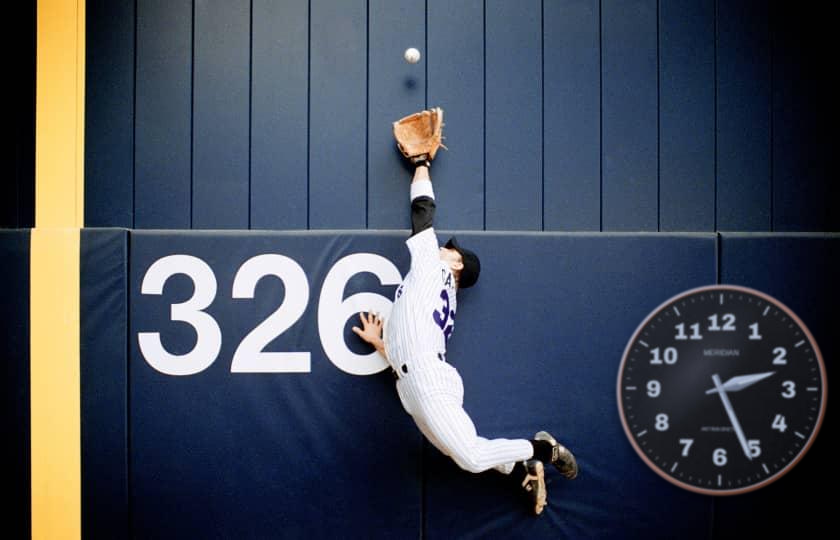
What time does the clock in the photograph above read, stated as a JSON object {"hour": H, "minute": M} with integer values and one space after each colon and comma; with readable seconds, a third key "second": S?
{"hour": 2, "minute": 26}
